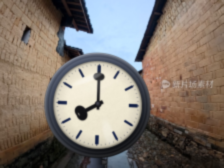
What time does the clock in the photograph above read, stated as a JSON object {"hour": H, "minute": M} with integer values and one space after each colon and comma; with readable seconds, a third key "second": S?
{"hour": 8, "minute": 0}
